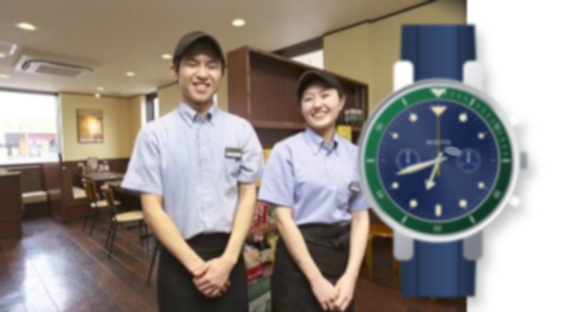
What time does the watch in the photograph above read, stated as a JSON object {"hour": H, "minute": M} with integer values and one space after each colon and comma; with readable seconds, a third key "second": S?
{"hour": 6, "minute": 42}
